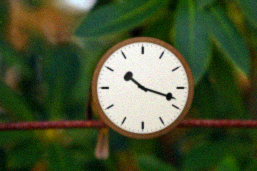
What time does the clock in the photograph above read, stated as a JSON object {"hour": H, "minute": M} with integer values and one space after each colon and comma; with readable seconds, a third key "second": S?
{"hour": 10, "minute": 18}
